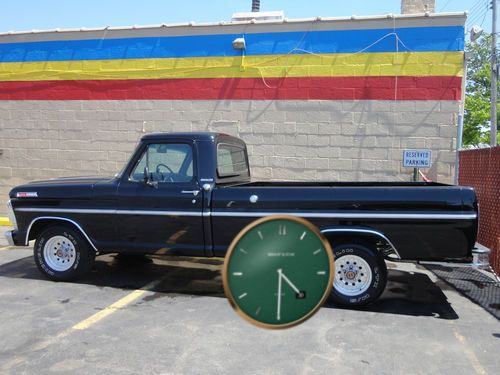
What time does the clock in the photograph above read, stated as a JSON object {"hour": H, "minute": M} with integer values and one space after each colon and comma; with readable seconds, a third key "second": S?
{"hour": 4, "minute": 30}
